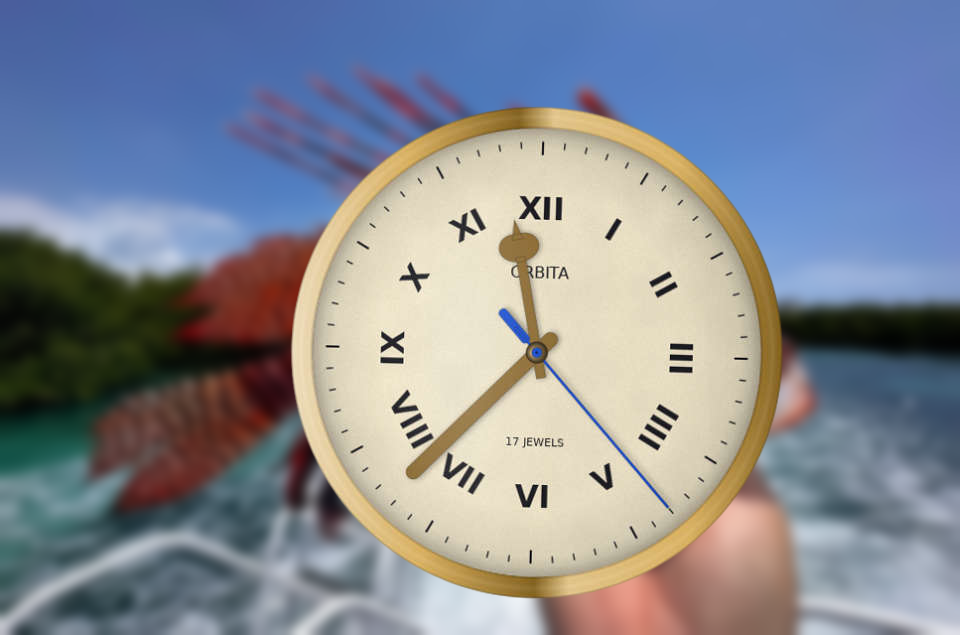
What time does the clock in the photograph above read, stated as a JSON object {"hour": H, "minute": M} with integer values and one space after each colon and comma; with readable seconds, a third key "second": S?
{"hour": 11, "minute": 37, "second": 23}
